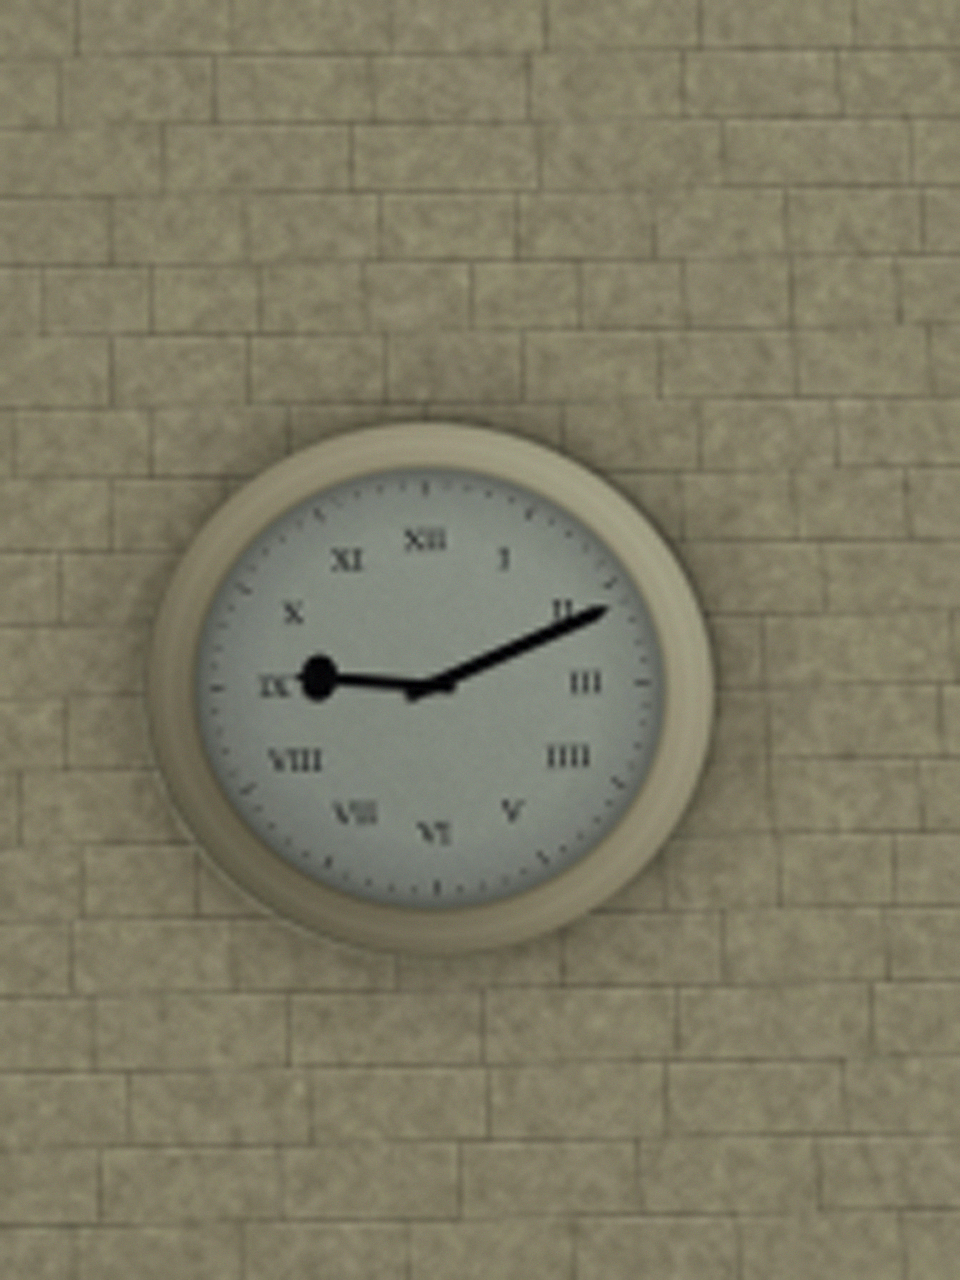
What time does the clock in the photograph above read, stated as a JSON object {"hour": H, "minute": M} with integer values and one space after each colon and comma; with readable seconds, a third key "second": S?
{"hour": 9, "minute": 11}
